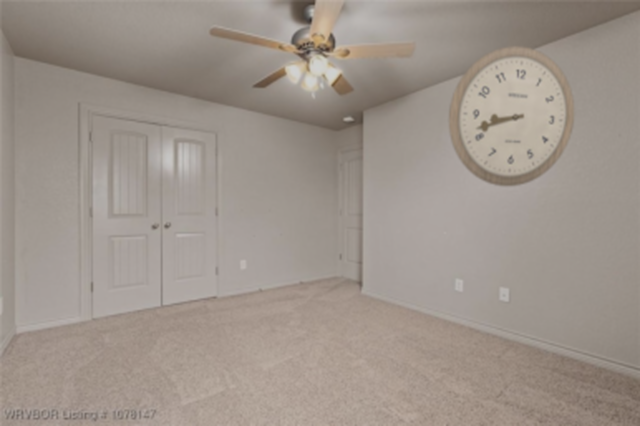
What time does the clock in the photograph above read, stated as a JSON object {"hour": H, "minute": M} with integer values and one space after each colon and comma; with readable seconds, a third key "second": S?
{"hour": 8, "minute": 42}
